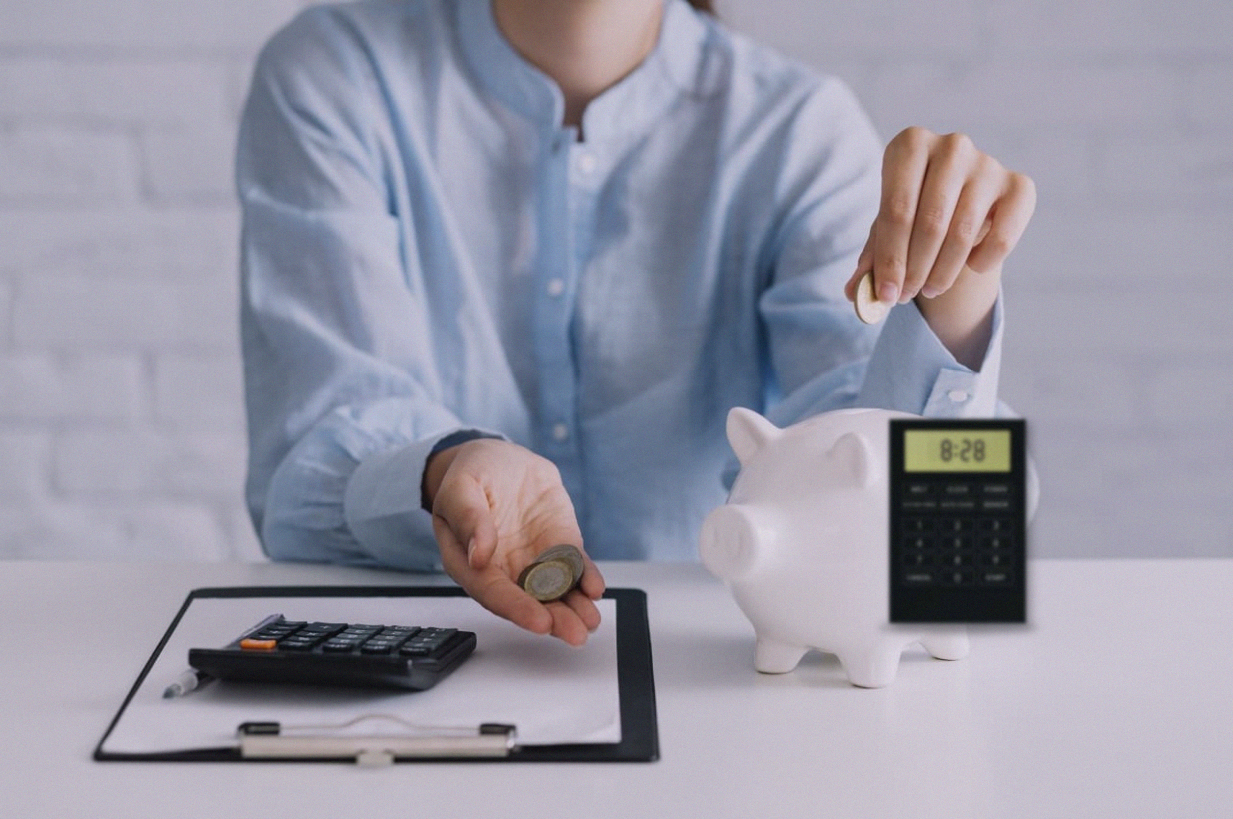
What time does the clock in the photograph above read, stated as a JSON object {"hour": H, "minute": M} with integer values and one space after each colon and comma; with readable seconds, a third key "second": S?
{"hour": 8, "minute": 28}
